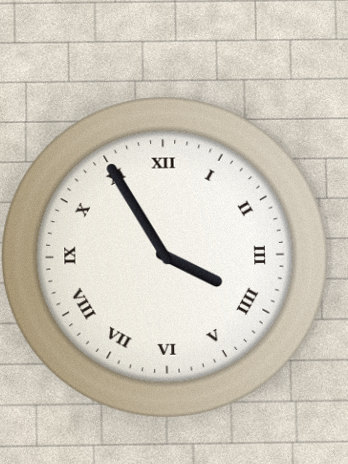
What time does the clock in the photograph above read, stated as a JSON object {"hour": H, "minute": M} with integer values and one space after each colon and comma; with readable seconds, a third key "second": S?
{"hour": 3, "minute": 55}
